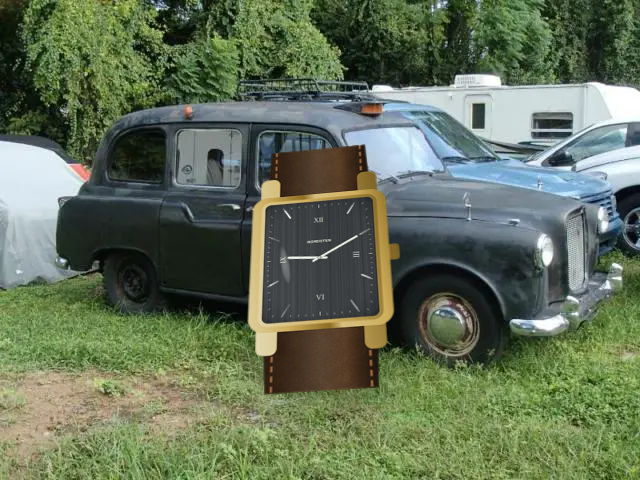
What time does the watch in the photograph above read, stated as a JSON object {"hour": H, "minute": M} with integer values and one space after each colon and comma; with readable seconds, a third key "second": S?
{"hour": 9, "minute": 10}
